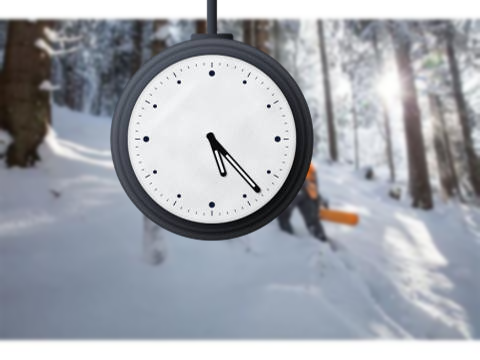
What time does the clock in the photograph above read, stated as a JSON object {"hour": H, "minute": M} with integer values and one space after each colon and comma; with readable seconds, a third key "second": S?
{"hour": 5, "minute": 23}
